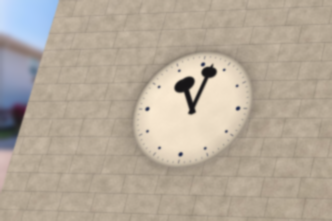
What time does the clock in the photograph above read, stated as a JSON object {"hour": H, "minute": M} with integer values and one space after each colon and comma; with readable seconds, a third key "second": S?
{"hour": 11, "minute": 2}
